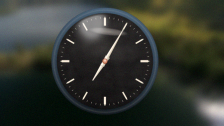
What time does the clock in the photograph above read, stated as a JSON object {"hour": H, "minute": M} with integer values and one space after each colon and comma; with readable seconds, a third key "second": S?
{"hour": 7, "minute": 5}
